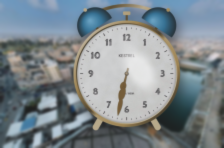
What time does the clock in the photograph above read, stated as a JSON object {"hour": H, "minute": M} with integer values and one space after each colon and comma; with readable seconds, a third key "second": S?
{"hour": 6, "minute": 32}
